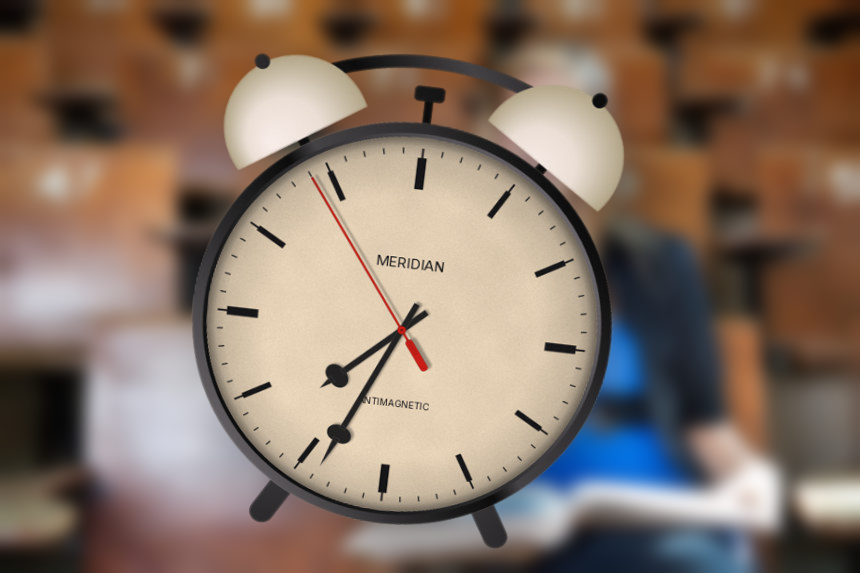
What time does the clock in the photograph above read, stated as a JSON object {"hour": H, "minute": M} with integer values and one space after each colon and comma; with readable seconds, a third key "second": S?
{"hour": 7, "minute": 33, "second": 54}
